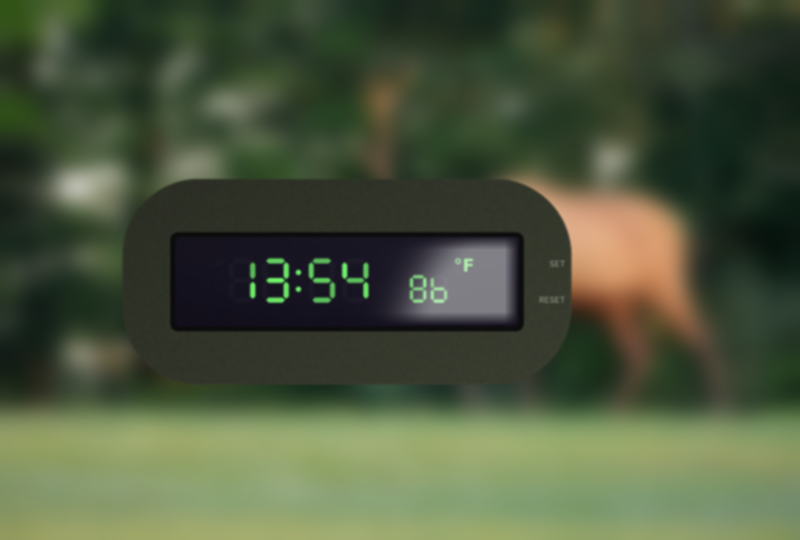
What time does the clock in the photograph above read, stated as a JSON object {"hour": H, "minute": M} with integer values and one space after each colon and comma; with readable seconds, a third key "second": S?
{"hour": 13, "minute": 54}
